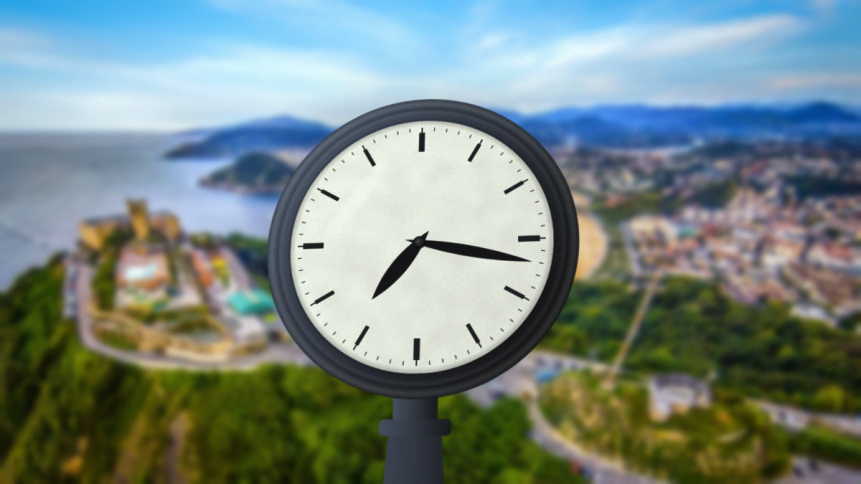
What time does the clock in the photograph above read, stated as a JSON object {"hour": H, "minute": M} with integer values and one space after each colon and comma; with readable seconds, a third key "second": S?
{"hour": 7, "minute": 17}
